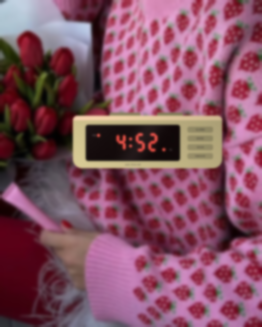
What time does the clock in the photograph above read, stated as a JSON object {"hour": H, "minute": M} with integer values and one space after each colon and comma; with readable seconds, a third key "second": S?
{"hour": 4, "minute": 52}
